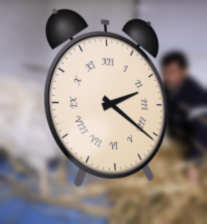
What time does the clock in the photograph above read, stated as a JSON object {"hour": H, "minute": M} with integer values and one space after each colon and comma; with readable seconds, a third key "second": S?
{"hour": 2, "minute": 21}
